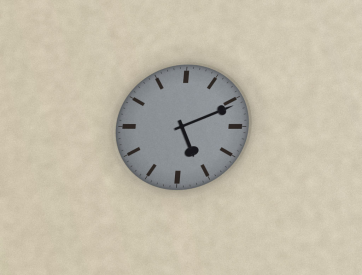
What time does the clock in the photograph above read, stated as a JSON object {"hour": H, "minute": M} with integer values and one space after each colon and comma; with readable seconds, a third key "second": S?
{"hour": 5, "minute": 11}
